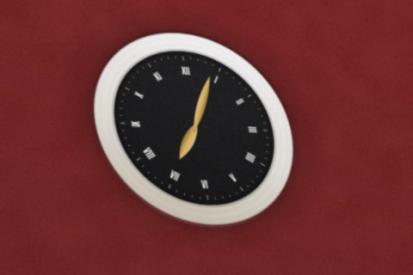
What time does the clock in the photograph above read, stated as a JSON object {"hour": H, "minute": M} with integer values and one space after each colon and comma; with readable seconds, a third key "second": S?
{"hour": 7, "minute": 4}
